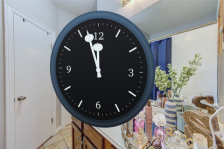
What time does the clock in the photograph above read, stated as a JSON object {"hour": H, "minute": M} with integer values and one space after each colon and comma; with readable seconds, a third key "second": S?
{"hour": 11, "minute": 57}
